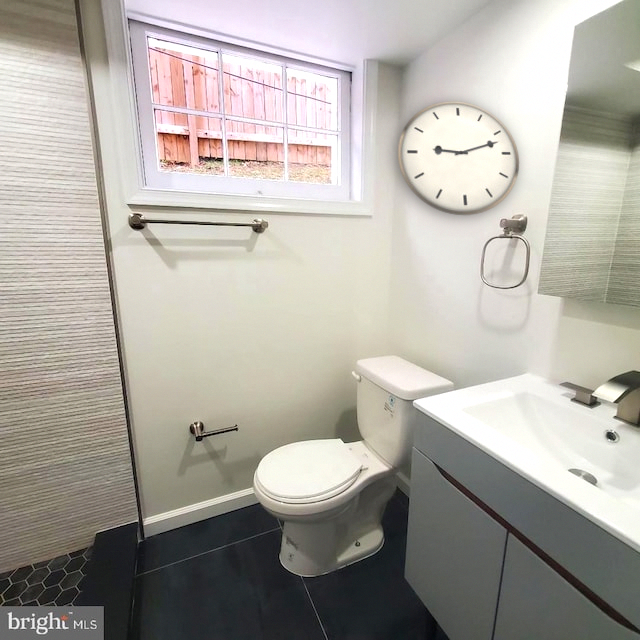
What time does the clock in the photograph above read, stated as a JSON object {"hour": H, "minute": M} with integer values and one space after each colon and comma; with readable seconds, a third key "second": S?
{"hour": 9, "minute": 12}
